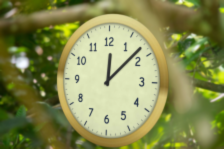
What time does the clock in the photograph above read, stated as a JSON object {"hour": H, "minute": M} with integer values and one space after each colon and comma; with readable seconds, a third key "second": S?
{"hour": 12, "minute": 8}
